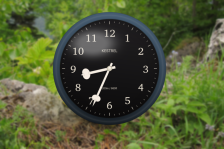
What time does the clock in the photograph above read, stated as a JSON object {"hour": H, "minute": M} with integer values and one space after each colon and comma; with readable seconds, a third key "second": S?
{"hour": 8, "minute": 34}
